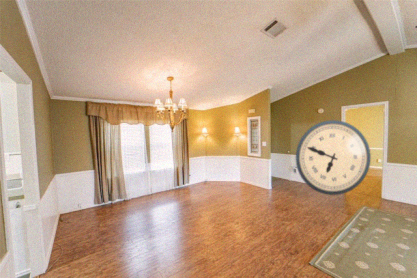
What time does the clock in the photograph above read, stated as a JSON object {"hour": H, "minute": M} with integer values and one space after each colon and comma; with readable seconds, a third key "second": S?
{"hour": 6, "minute": 49}
